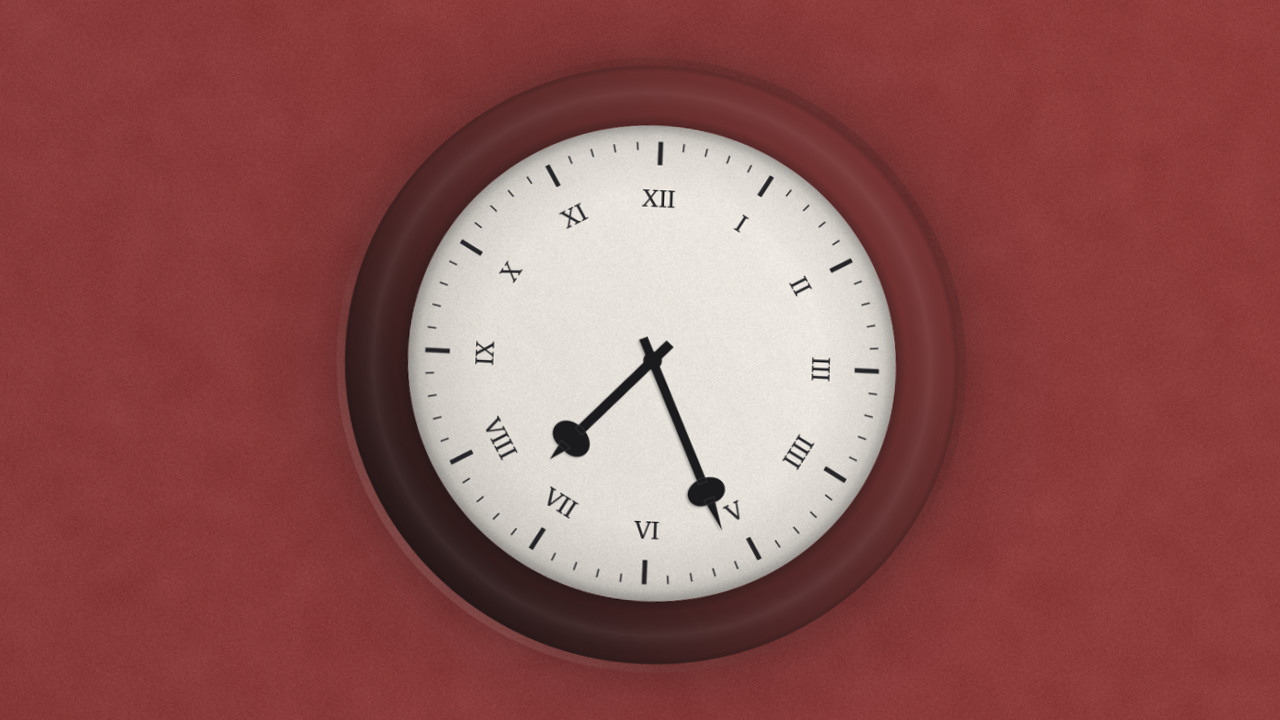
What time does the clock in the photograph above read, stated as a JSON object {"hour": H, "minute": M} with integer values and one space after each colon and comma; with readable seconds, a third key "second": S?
{"hour": 7, "minute": 26}
